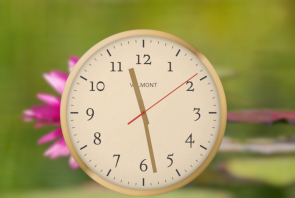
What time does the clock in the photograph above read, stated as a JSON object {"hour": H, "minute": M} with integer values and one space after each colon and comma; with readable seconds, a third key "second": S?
{"hour": 11, "minute": 28, "second": 9}
